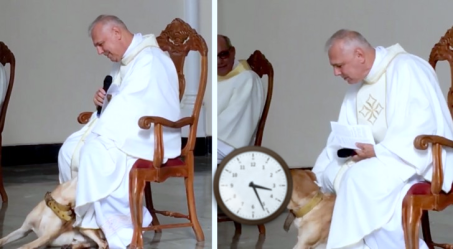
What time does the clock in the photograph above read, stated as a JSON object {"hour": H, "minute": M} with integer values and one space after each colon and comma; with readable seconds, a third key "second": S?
{"hour": 3, "minute": 26}
